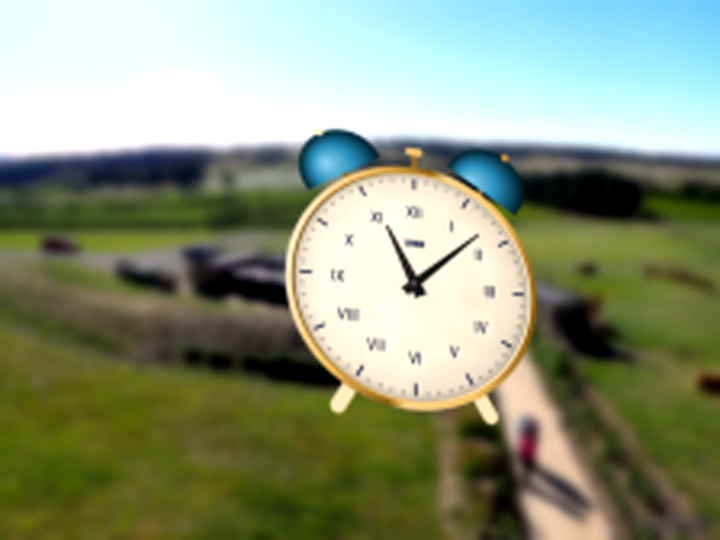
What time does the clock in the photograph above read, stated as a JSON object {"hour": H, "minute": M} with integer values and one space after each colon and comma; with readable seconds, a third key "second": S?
{"hour": 11, "minute": 8}
